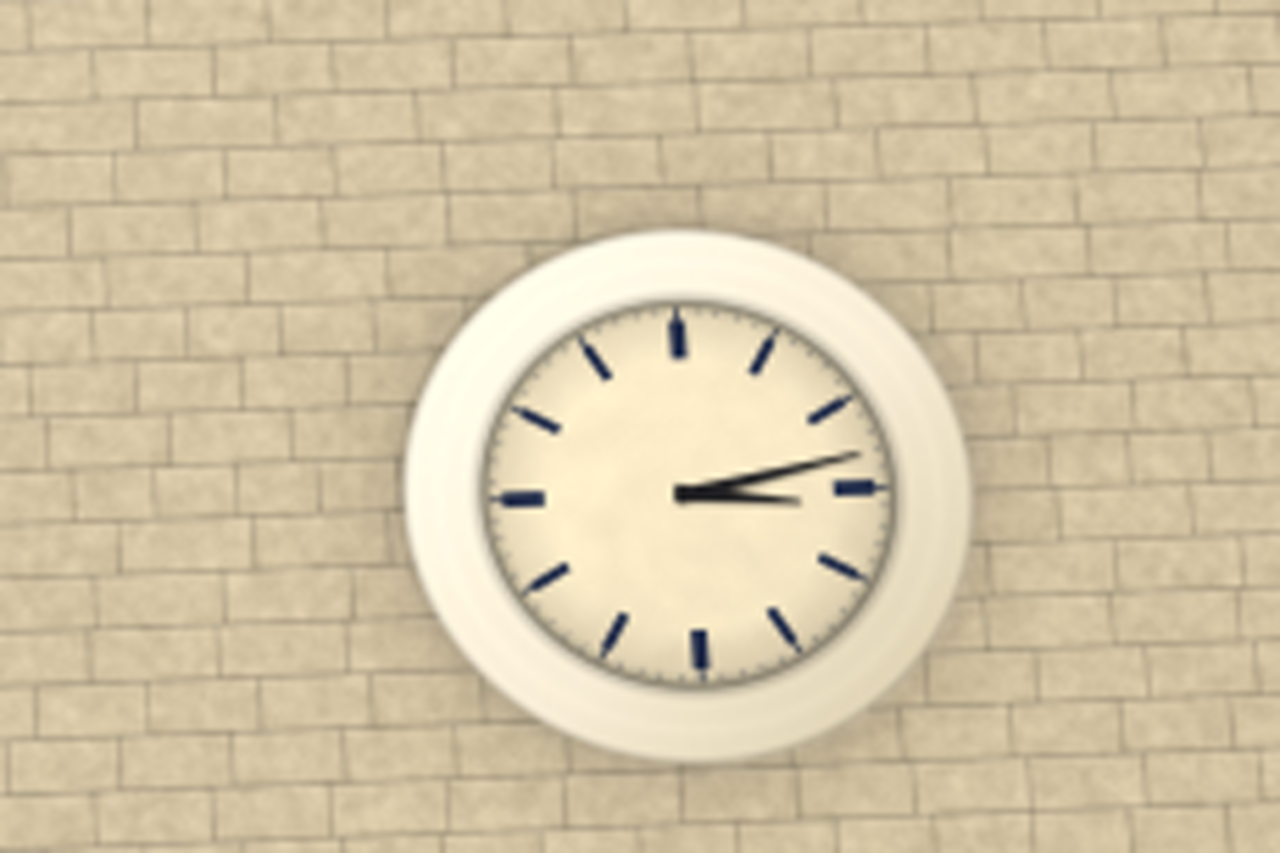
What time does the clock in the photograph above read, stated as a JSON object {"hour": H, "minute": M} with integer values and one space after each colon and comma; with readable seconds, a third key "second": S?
{"hour": 3, "minute": 13}
